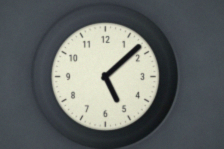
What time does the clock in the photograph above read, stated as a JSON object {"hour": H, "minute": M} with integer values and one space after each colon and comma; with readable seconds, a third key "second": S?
{"hour": 5, "minute": 8}
